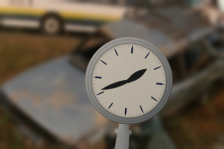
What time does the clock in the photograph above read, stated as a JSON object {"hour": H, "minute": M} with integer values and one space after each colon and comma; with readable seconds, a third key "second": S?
{"hour": 1, "minute": 41}
